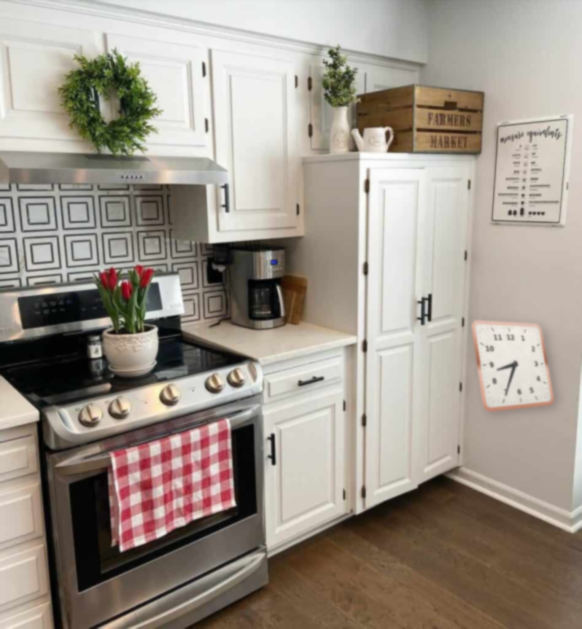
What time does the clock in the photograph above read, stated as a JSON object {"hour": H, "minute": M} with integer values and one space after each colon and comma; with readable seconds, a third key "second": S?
{"hour": 8, "minute": 35}
